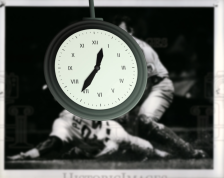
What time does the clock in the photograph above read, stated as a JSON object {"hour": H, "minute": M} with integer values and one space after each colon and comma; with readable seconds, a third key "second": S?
{"hour": 12, "minute": 36}
